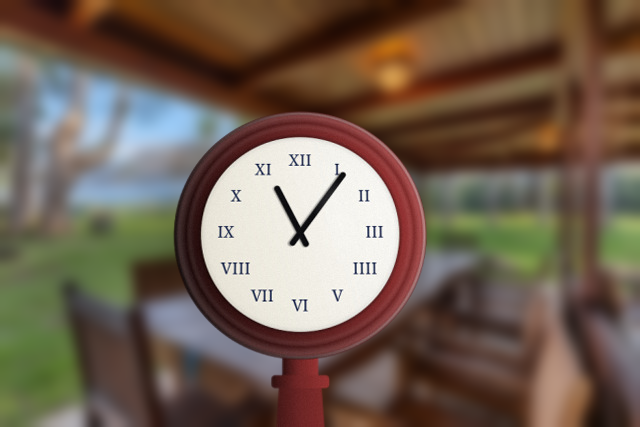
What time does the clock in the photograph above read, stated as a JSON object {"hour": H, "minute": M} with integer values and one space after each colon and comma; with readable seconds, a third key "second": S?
{"hour": 11, "minute": 6}
